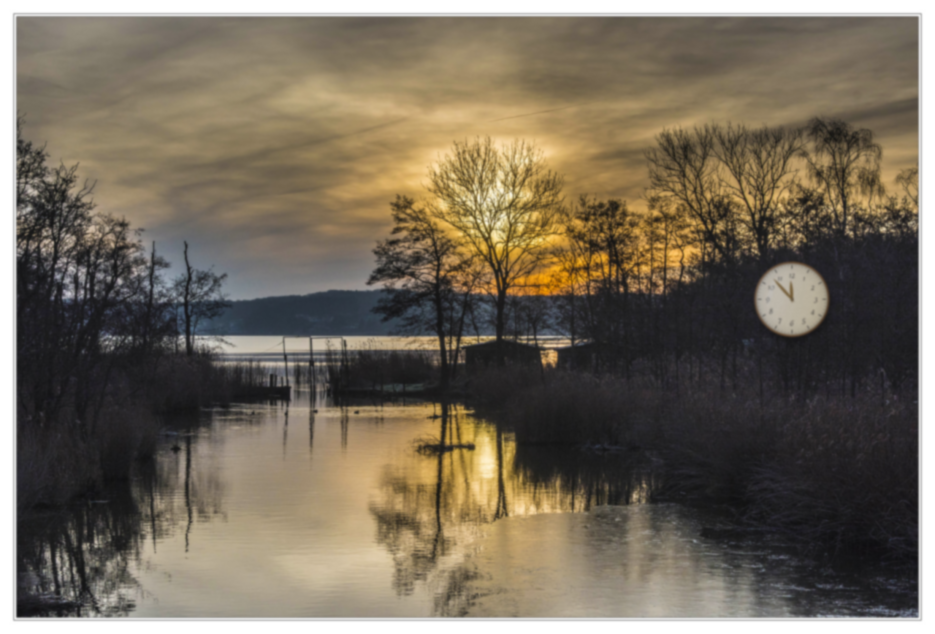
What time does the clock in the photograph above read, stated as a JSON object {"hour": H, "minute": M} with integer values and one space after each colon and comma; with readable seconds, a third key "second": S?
{"hour": 11, "minute": 53}
